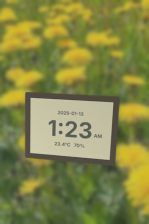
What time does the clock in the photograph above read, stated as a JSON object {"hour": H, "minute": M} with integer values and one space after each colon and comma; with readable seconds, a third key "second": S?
{"hour": 1, "minute": 23}
